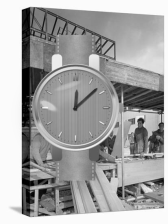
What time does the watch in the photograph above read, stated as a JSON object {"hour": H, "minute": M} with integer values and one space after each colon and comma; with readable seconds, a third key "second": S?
{"hour": 12, "minute": 8}
